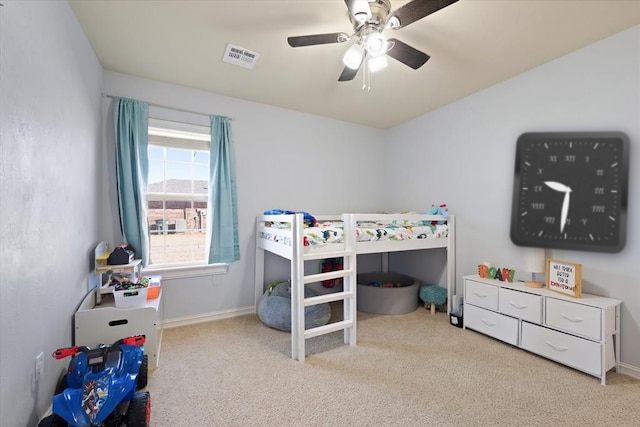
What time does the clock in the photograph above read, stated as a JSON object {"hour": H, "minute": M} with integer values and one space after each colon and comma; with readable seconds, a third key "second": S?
{"hour": 9, "minute": 31}
